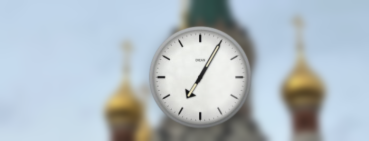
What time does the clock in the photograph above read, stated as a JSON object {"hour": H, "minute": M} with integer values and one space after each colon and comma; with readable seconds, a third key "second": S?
{"hour": 7, "minute": 5}
